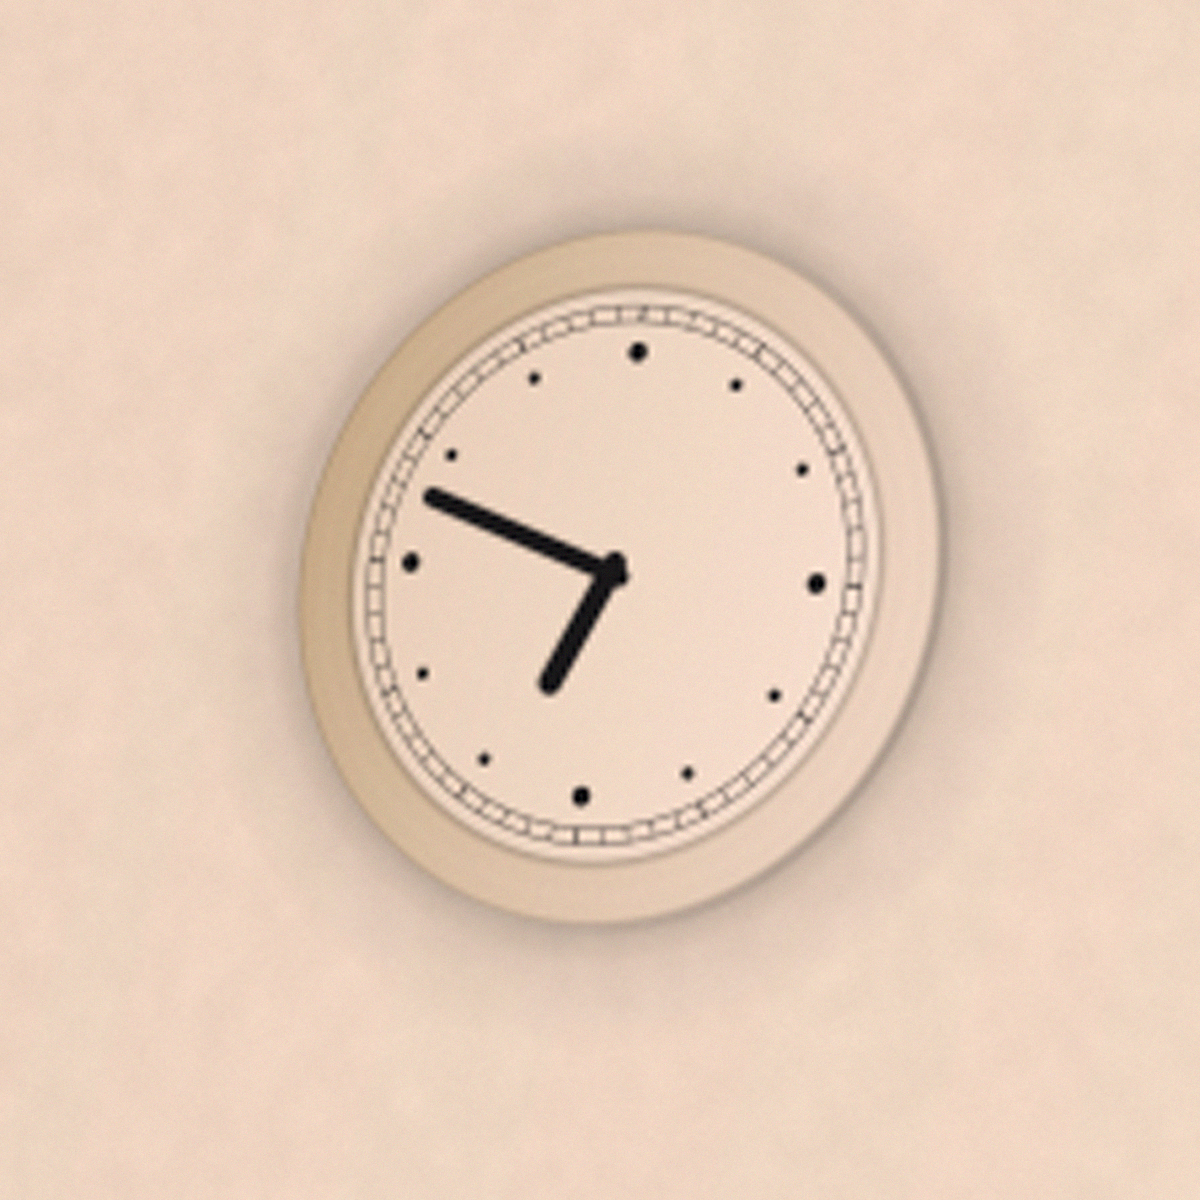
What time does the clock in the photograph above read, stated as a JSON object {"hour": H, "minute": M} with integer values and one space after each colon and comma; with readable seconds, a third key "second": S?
{"hour": 6, "minute": 48}
